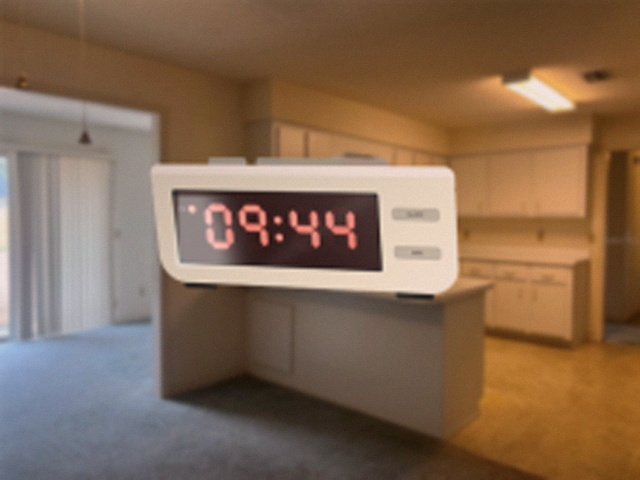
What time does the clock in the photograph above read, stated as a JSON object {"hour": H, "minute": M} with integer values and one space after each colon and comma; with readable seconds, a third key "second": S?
{"hour": 9, "minute": 44}
